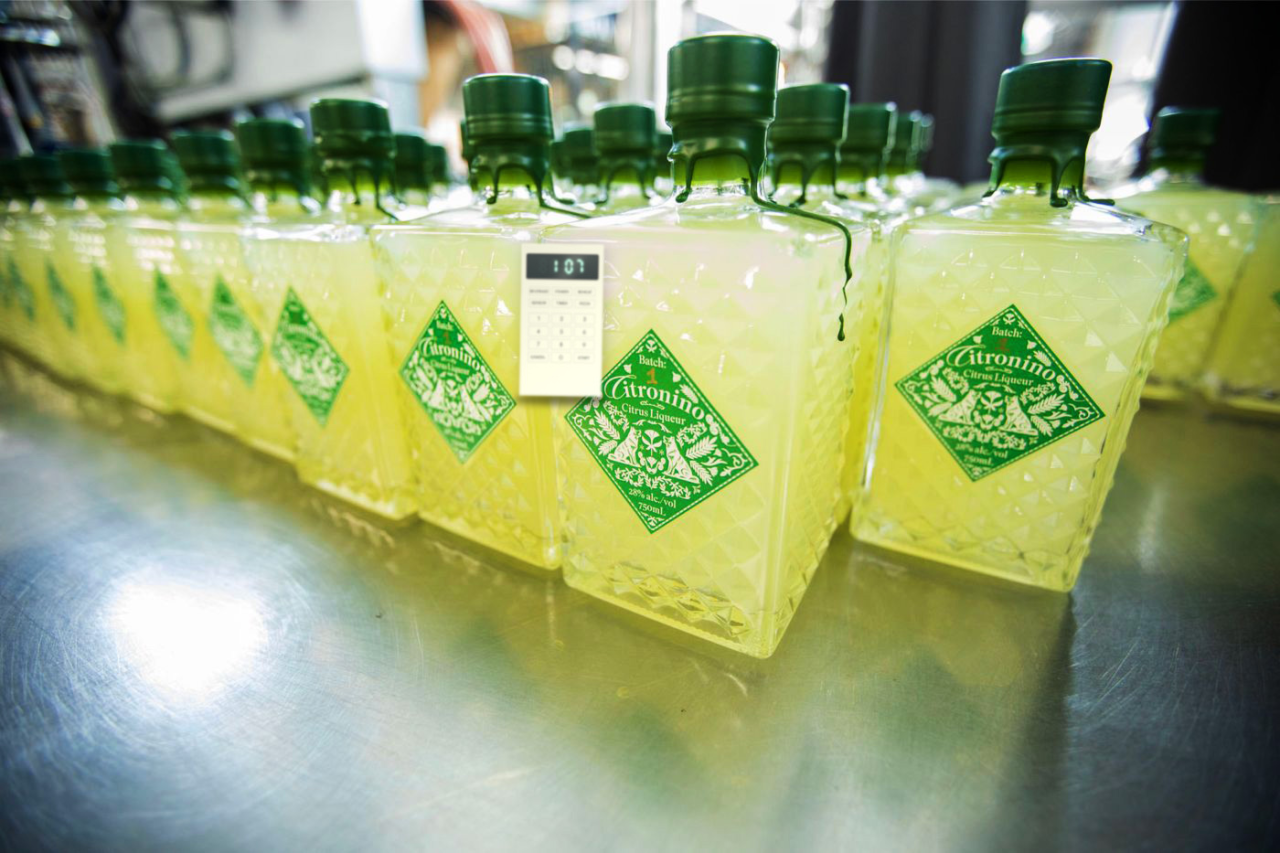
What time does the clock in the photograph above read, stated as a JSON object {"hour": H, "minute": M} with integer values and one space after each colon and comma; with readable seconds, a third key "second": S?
{"hour": 1, "minute": 7}
